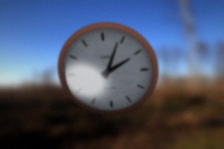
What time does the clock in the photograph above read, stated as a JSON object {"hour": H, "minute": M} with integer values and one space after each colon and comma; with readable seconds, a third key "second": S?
{"hour": 2, "minute": 4}
